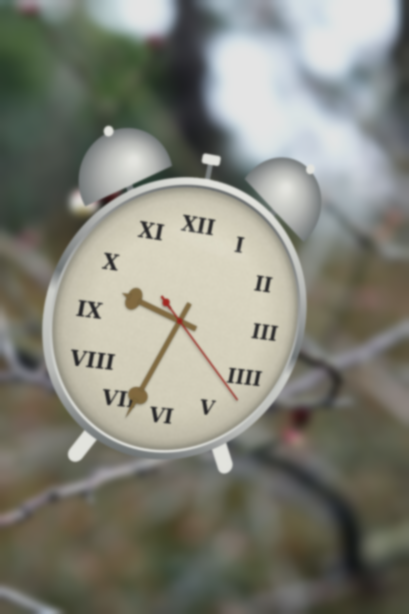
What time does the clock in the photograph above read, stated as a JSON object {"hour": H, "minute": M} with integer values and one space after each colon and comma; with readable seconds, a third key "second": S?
{"hour": 9, "minute": 33, "second": 22}
